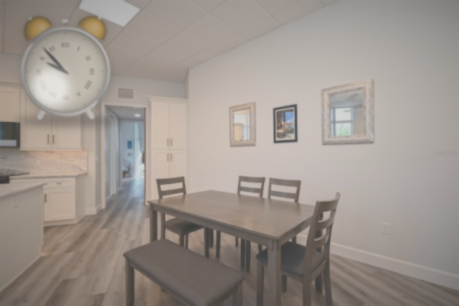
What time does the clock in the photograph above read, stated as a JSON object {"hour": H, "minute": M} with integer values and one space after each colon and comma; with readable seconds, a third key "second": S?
{"hour": 9, "minute": 53}
